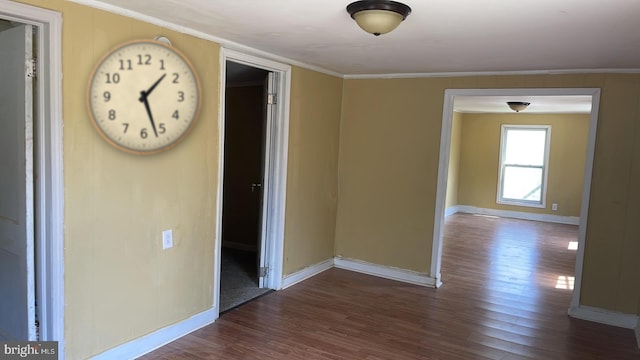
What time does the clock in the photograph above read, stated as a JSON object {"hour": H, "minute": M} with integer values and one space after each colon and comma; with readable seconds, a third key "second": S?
{"hour": 1, "minute": 27}
